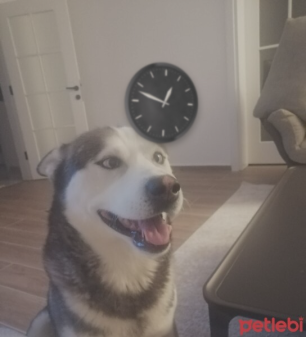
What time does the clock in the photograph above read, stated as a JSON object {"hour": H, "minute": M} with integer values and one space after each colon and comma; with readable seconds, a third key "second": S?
{"hour": 12, "minute": 48}
